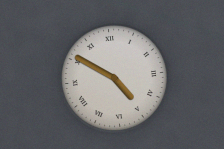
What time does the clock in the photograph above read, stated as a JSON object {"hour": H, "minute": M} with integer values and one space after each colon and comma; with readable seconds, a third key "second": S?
{"hour": 4, "minute": 51}
